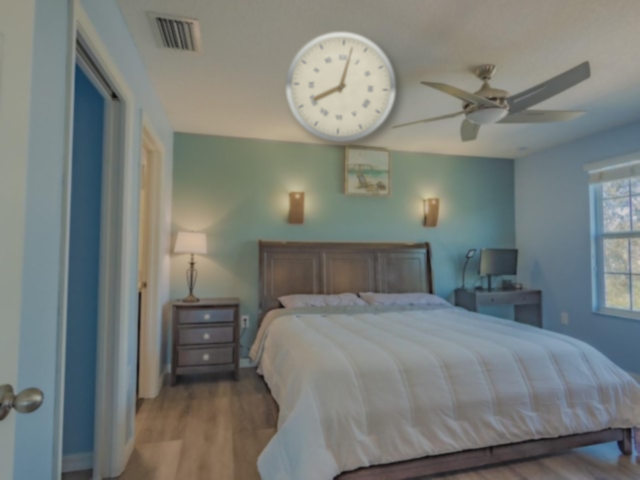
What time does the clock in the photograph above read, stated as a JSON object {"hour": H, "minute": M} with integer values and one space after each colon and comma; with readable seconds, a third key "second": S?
{"hour": 8, "minute": 2}
